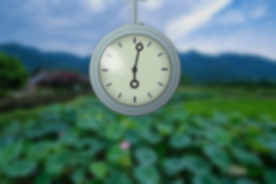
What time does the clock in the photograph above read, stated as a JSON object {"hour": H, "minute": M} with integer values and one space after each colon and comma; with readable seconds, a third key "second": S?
{"hour": 6, "minute": 2}
